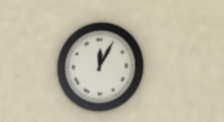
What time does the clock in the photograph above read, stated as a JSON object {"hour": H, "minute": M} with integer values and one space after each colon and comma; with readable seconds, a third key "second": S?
{"hour": 12, "minute": 5}
